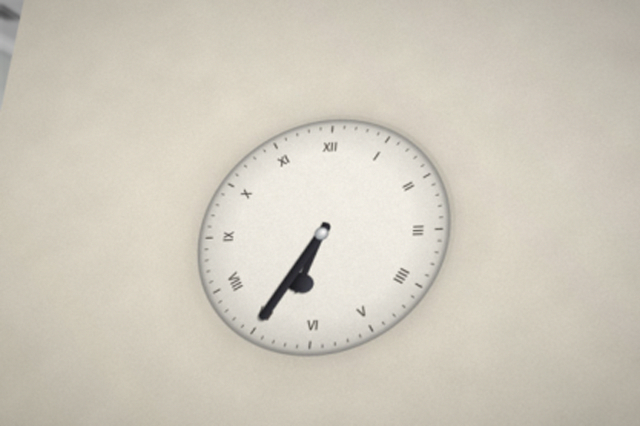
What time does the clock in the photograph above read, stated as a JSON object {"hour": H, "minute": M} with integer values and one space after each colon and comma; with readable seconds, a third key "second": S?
{"hour": 6, "minute": 35}
